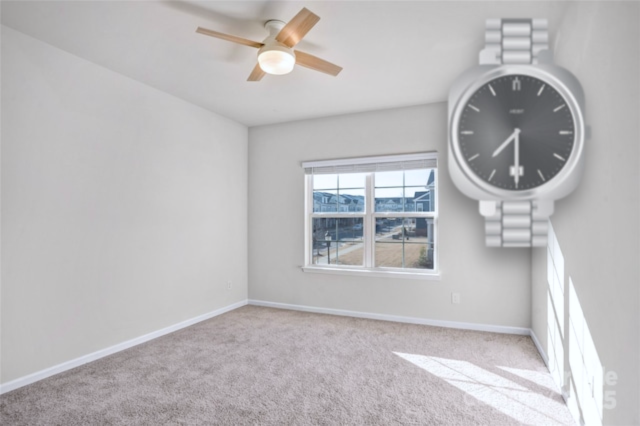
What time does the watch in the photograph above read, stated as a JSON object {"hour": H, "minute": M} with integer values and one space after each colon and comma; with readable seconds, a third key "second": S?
{"hour": 7, "minute": 30}
